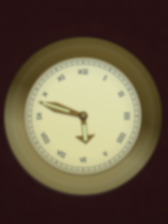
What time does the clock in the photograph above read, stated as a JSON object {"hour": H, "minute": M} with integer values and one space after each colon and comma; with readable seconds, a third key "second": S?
{"hour": 5, "minute": 48}
